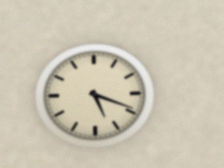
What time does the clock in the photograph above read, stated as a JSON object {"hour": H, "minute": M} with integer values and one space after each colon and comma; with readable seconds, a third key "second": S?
{"hour": 5, "minute": 19}
